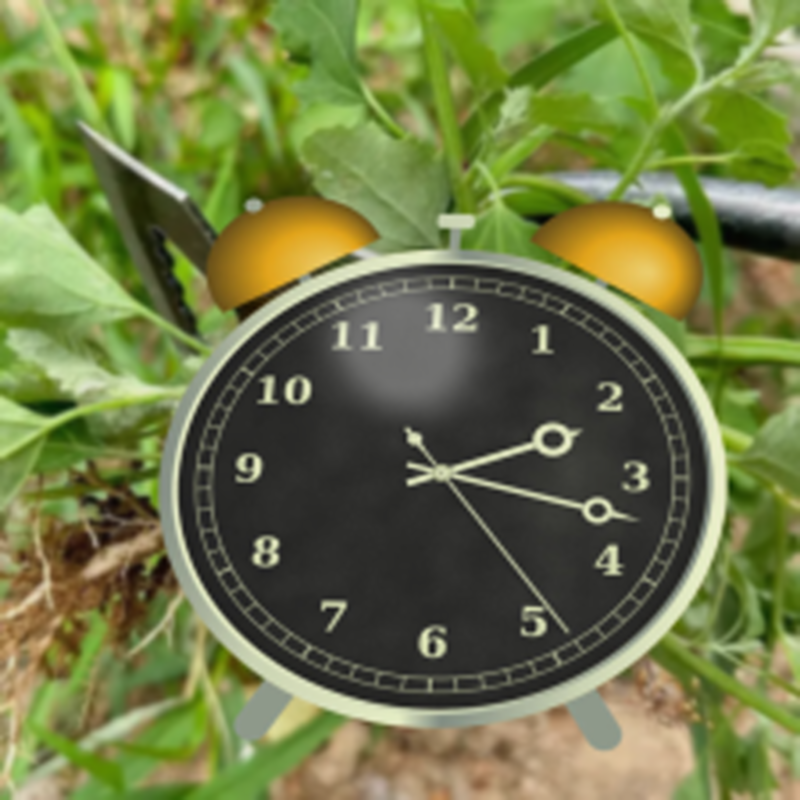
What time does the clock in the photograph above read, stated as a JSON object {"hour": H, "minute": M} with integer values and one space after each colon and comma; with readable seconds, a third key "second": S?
{"hour": 2, "minute": 17, "second": 24}
